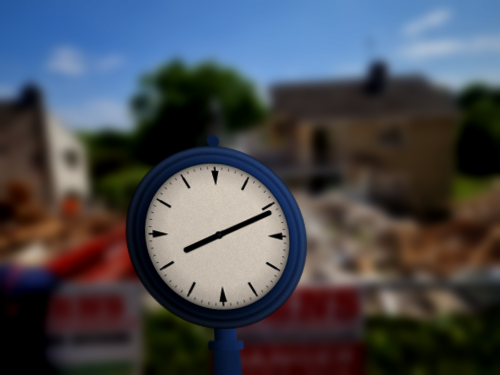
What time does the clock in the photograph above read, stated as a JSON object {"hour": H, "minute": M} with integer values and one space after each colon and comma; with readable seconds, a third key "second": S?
{"hour": 8, "minute": 11}
